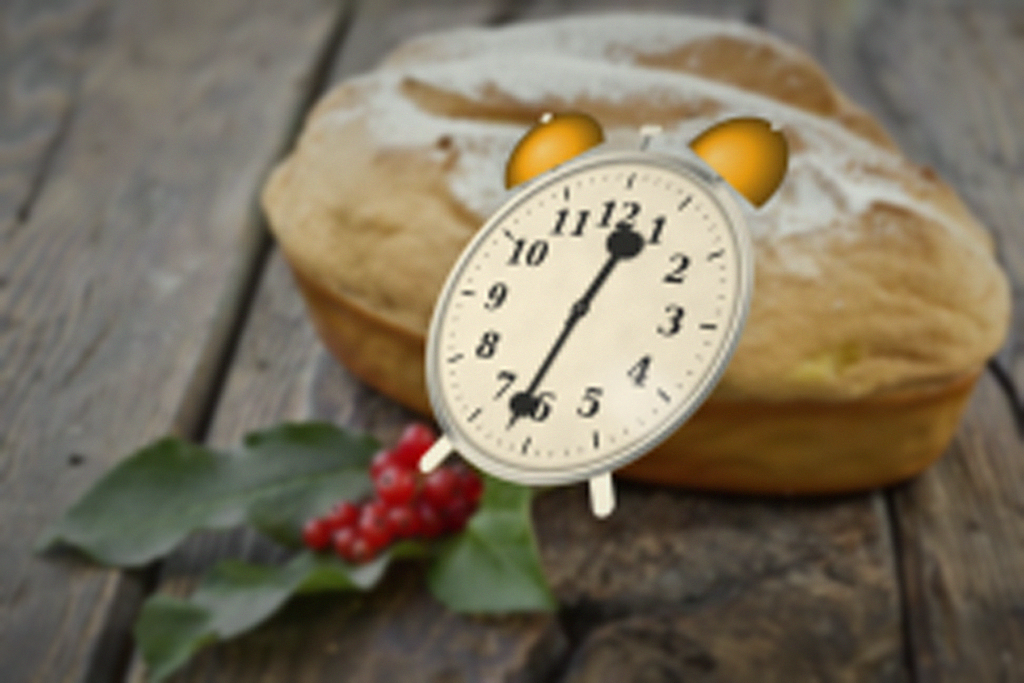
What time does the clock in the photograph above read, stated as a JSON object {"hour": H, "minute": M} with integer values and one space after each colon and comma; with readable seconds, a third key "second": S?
{"hour": 12, "minute": 32}
